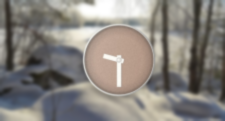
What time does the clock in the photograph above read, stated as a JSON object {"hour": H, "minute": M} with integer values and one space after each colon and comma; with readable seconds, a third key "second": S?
{"hour": 9, "minute": 30}
